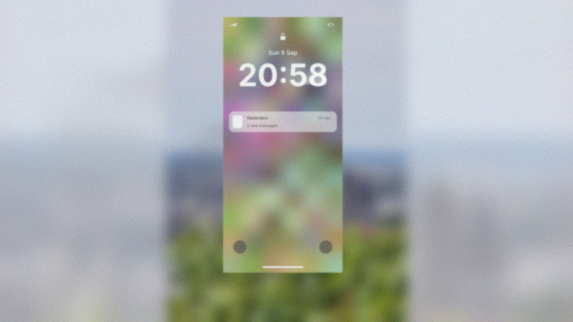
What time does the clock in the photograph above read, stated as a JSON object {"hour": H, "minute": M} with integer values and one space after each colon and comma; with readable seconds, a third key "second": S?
{"hour": 20, "minute": 58}
